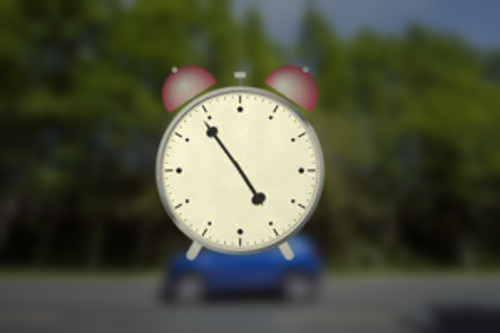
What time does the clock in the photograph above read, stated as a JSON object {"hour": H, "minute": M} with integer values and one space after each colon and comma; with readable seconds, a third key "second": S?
{"hour": 4, "minute": 54}
